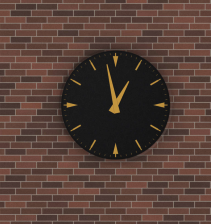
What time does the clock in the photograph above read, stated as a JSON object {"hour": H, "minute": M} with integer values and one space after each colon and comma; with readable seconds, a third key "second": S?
{"hour": 12, "minute": 58}
